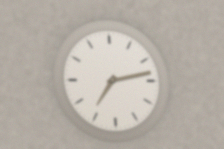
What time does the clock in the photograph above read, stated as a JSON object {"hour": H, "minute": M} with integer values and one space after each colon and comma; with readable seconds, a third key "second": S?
{"hour": 7, "minute": 13}
